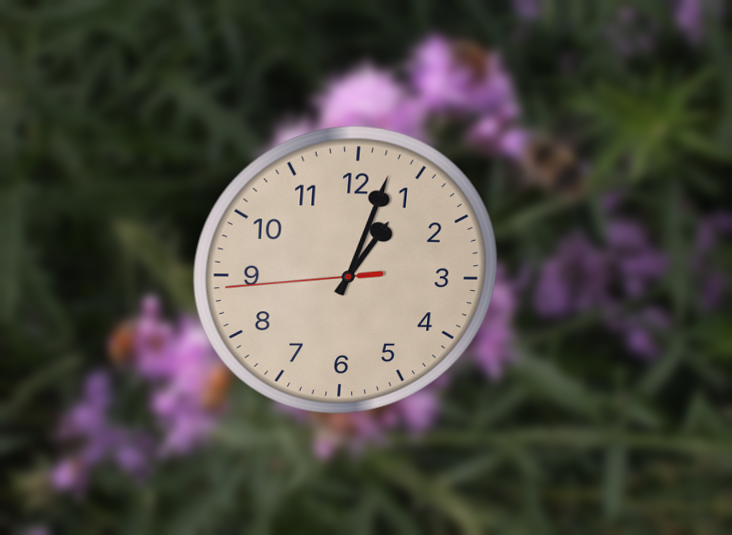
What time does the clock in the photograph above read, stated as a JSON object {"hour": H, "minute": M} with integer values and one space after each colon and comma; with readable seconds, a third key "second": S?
{"hour": 1, "minute": 2, "second": 44}
